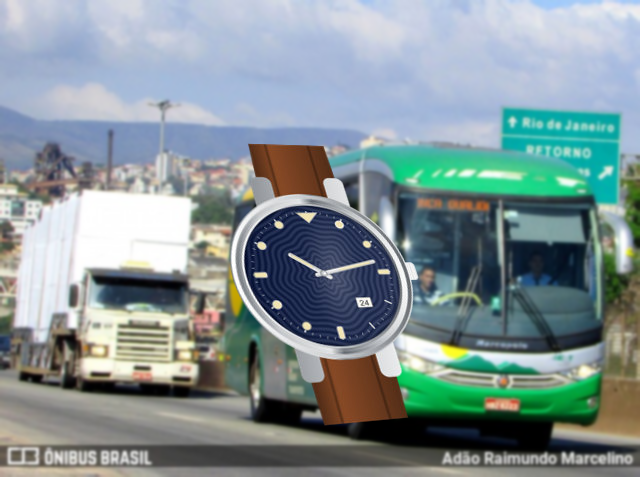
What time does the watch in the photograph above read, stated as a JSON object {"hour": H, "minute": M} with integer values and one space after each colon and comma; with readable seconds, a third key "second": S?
{"hour": 10, "minute": 13}
